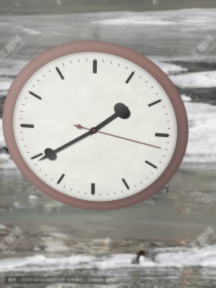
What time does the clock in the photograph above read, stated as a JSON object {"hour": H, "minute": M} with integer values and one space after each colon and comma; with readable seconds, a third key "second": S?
{"hour": 1, "minute": 39, "second": 17}
